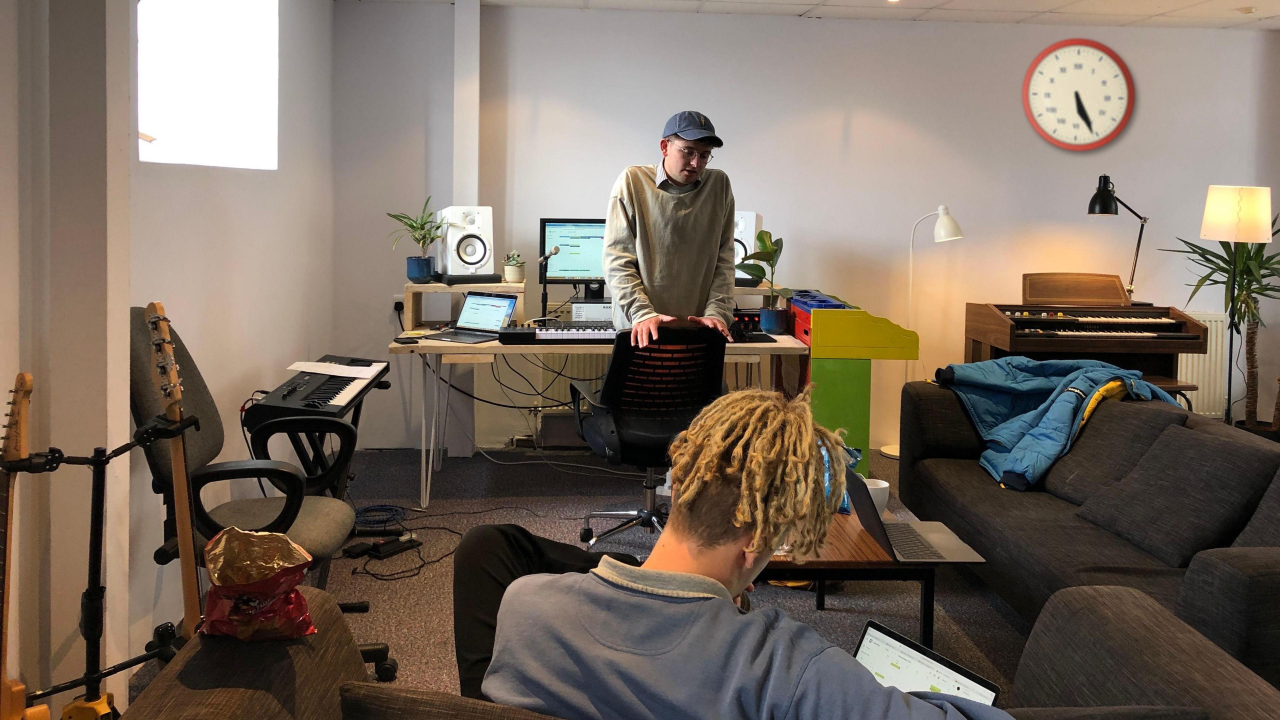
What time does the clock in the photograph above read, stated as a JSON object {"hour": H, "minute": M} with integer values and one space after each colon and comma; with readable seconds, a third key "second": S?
{"hour": 5, "minute": 26}
